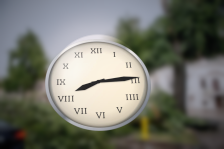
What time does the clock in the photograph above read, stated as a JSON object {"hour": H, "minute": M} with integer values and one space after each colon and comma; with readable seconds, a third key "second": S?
{"hour": 8, "minute": 14}
